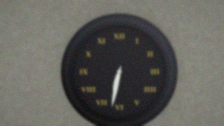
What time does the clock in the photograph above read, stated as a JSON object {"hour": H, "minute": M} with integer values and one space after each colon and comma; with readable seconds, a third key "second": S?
{"hour": 6, "minute": 32}
